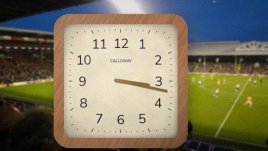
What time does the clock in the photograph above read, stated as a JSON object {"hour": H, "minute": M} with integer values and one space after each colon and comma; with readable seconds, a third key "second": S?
{"hour": 3, "minute": 17}
